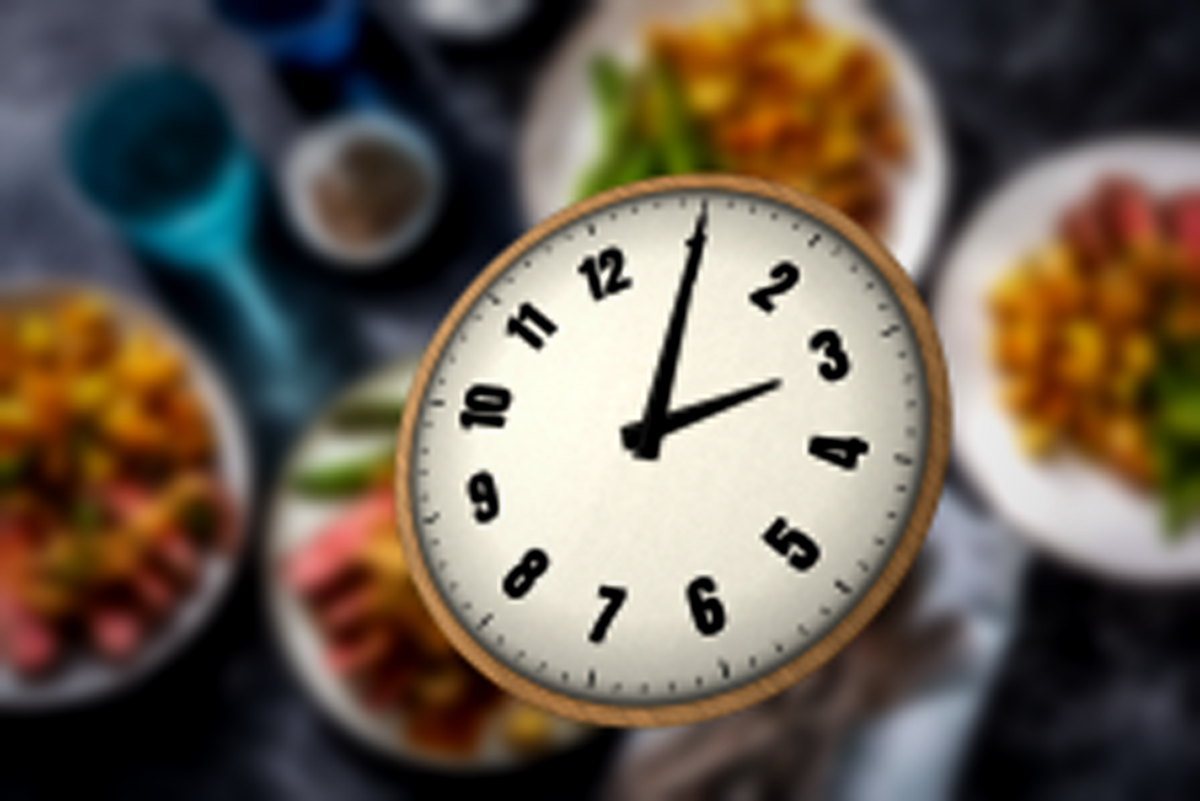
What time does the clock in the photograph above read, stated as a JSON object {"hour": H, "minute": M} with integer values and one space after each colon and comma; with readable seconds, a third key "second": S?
{"hour": 3, "minute": 5}
